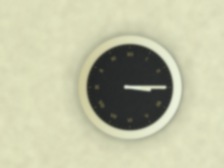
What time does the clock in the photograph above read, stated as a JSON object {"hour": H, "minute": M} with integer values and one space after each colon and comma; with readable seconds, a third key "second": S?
{"hour": 3, "minute": 15}
